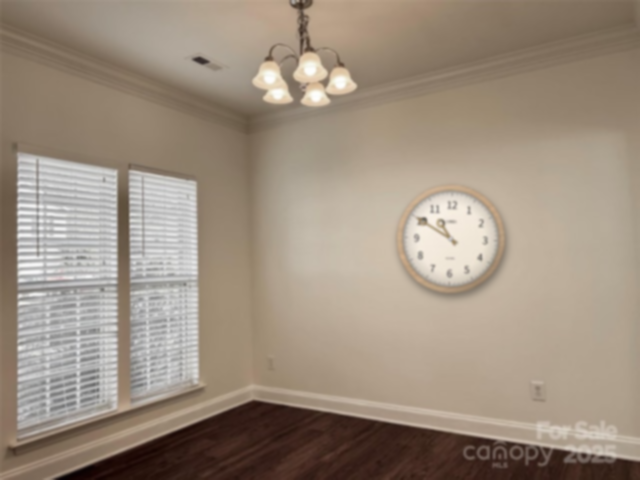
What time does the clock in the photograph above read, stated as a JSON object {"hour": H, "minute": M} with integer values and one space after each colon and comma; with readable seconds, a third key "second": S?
{"hour": 10, "minute": 50}
